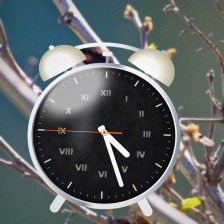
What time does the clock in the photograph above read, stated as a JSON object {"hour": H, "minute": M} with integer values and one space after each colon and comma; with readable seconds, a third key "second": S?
{"hour": 4, "minute": 26, "second": 45}
